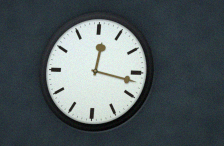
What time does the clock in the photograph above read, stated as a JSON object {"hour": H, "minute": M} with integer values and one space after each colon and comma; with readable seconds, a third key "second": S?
{"hour": 12, "minute": 17}
